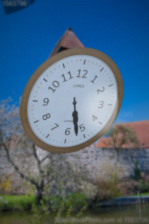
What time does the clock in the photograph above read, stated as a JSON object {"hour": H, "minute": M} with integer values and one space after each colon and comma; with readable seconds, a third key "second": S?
{"hour": 5, "minute": 27}
